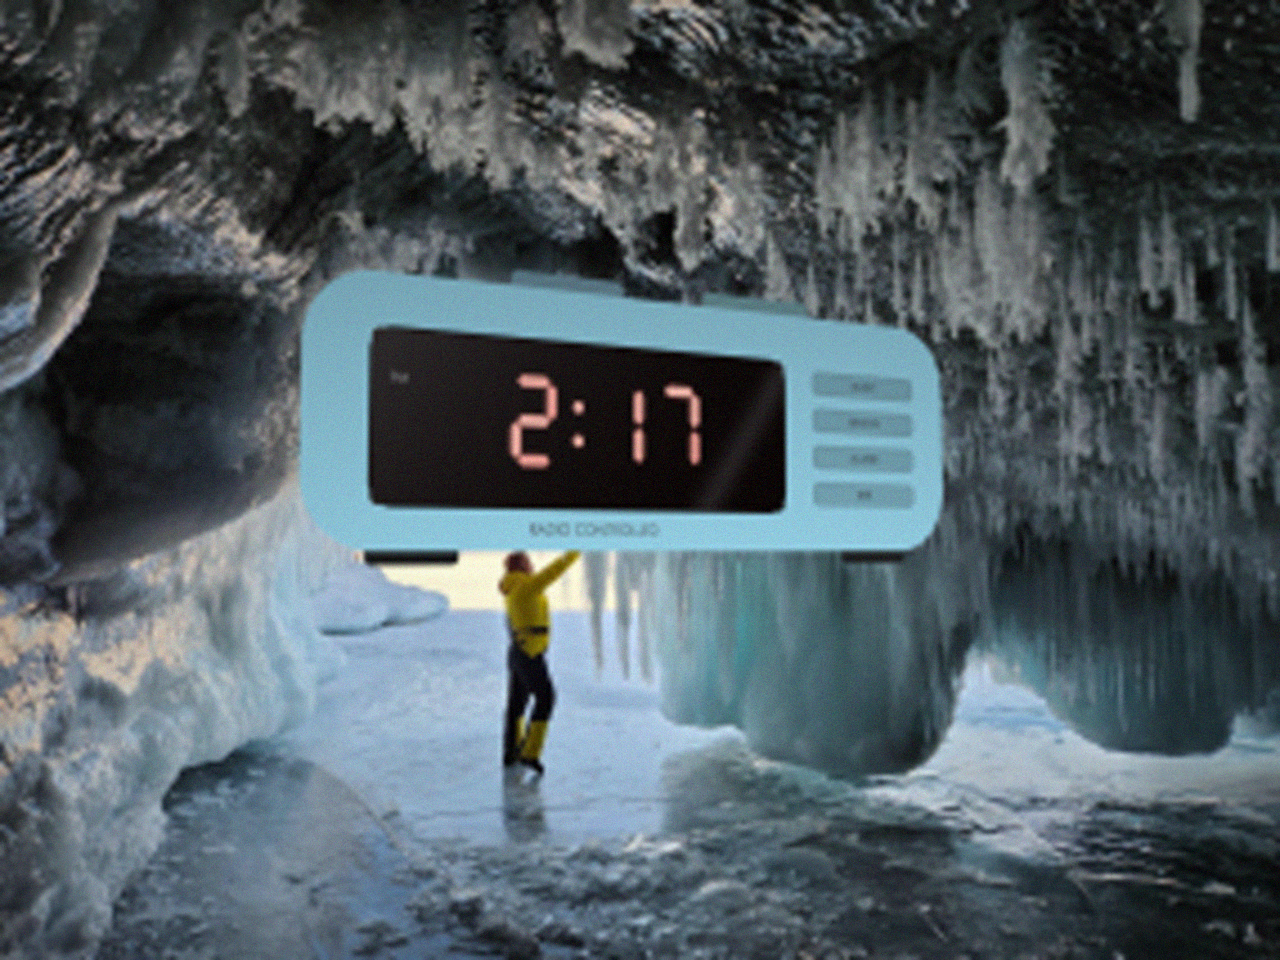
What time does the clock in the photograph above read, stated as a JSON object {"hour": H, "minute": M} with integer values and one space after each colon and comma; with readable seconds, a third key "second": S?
{"hour": 2, "minute": 17}
